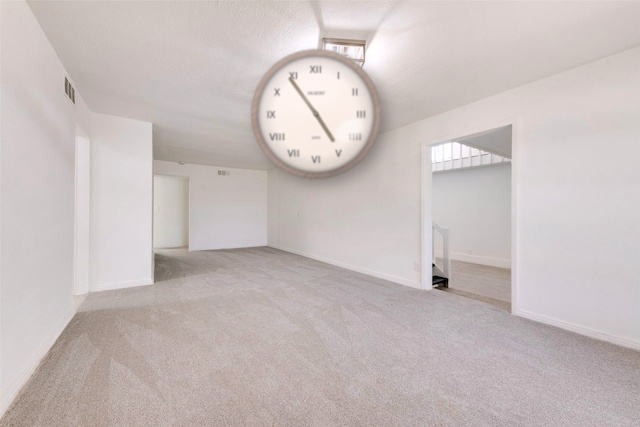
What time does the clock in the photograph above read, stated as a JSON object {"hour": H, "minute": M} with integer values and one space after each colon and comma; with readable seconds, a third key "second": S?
{"hour": 4, "minute": 54}
